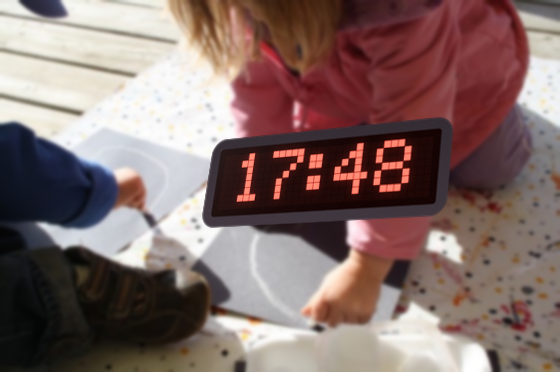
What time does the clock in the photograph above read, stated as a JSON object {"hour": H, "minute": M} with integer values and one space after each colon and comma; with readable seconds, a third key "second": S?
{"hour": 17, "minute": 48}
